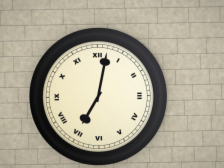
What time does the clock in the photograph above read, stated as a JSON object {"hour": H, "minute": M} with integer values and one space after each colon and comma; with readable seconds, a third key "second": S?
{"hour": 7, "minute": 2}
